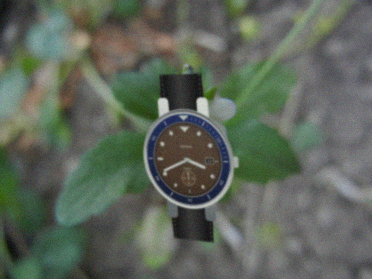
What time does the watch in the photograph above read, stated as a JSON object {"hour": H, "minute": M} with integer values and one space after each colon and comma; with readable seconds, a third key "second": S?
{"hour": 3, "minute": 41}
